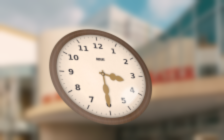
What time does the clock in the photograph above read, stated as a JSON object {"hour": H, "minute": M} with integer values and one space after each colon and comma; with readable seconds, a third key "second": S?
{"hour": 3, "minute": 30}
